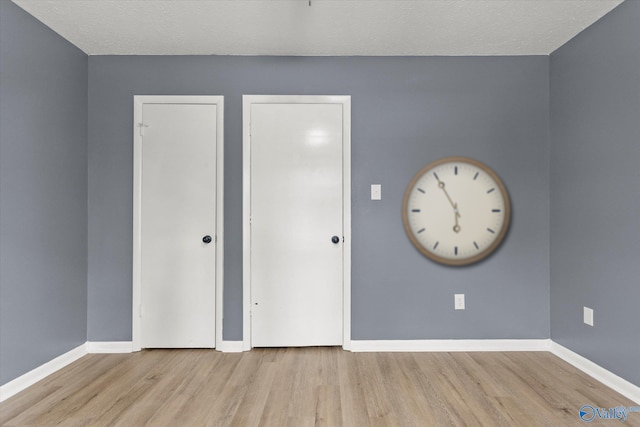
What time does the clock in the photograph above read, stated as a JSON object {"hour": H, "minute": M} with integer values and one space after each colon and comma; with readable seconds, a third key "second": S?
{"hour": 5, "minute": 55}
